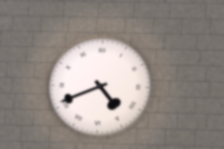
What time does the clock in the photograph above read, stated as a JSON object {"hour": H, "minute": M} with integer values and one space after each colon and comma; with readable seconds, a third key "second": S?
{"hour": 4, "minute": 41}
